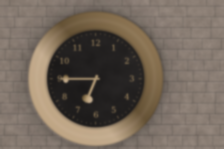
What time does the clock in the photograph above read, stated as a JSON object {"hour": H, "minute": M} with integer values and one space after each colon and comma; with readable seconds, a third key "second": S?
{"hour": 6, "minute": 45}
